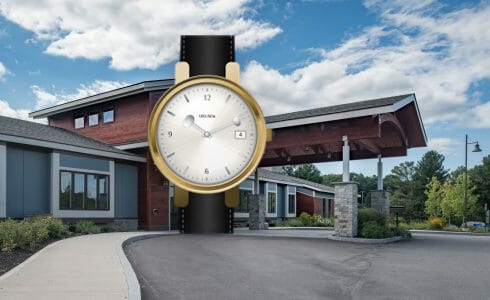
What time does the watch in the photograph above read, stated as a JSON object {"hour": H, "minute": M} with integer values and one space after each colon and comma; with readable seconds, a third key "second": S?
{"hour": 10, "minute": 11}
